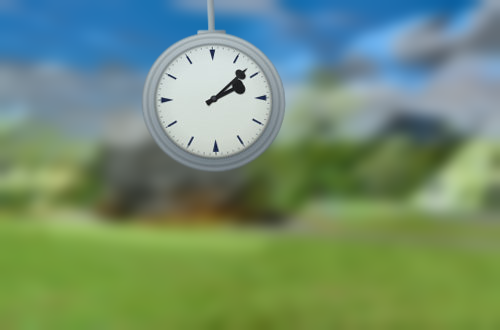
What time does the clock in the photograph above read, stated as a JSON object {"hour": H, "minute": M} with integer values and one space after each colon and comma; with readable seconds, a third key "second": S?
{"hour": 2, "minute": 8}
